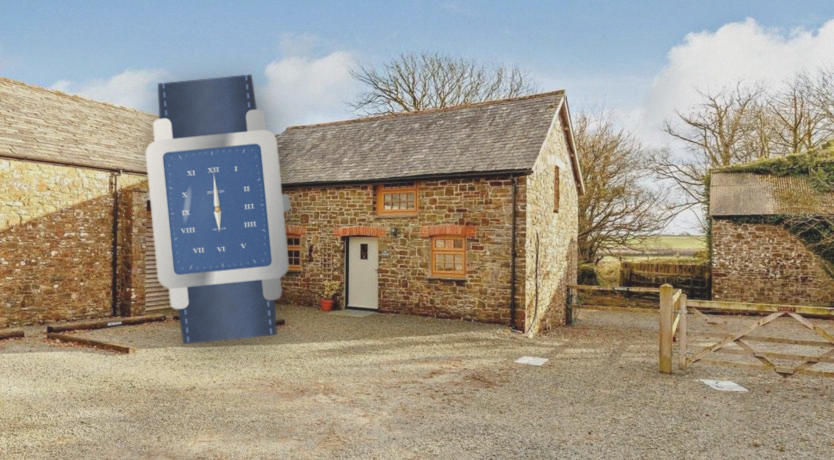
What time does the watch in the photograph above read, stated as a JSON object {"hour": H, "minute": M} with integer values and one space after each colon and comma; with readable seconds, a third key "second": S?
{"hour": 6, "minute": 0}
